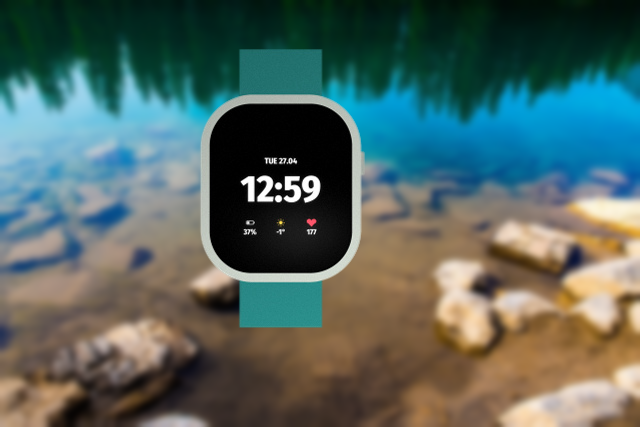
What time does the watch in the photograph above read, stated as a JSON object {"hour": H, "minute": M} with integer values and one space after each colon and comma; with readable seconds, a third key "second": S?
{"hour": 12, "minute": 59}
